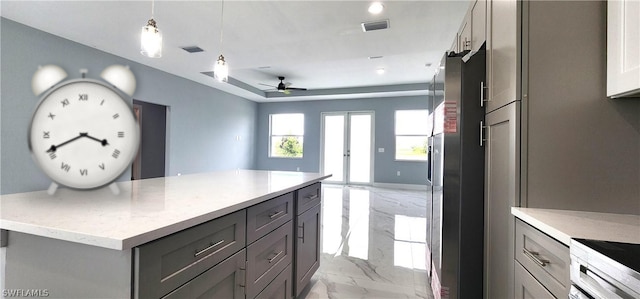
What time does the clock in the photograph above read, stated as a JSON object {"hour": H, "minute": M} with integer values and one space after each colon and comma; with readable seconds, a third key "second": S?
{"hour": 3, "minute": 41}
